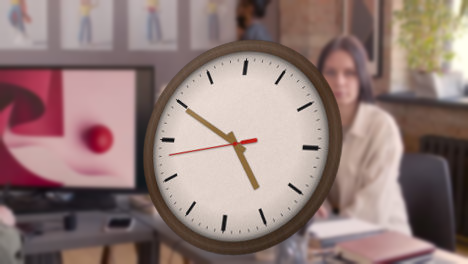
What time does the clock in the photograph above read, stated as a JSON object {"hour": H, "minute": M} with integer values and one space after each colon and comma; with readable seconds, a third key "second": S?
{"hour": 4, "minute": 49, "second": 43}
